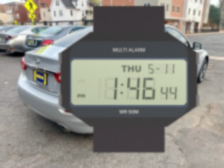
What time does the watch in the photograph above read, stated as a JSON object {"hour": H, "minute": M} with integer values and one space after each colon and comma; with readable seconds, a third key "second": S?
{"hour": 1, "minute": 46, "second": 44}
